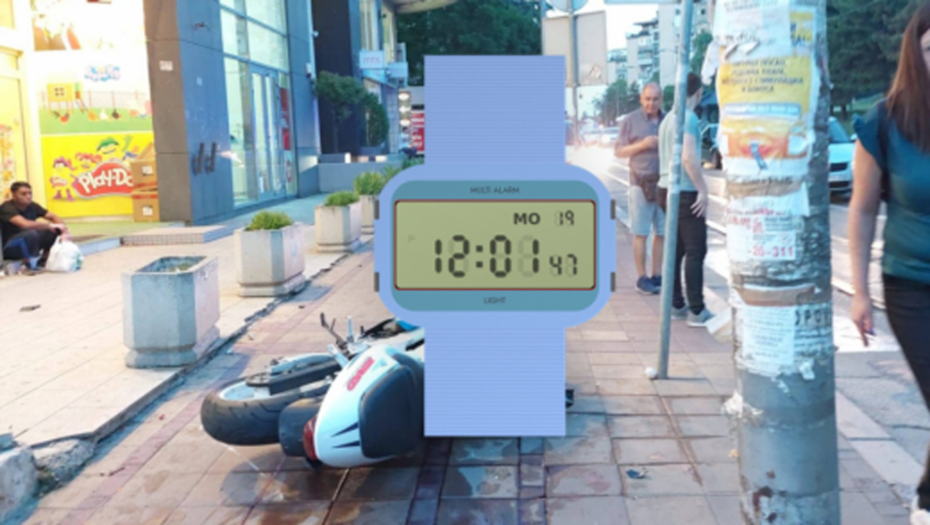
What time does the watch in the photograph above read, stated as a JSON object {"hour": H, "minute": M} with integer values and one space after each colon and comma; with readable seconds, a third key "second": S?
{"hour": 12, "minute": 1, "second": 47}
